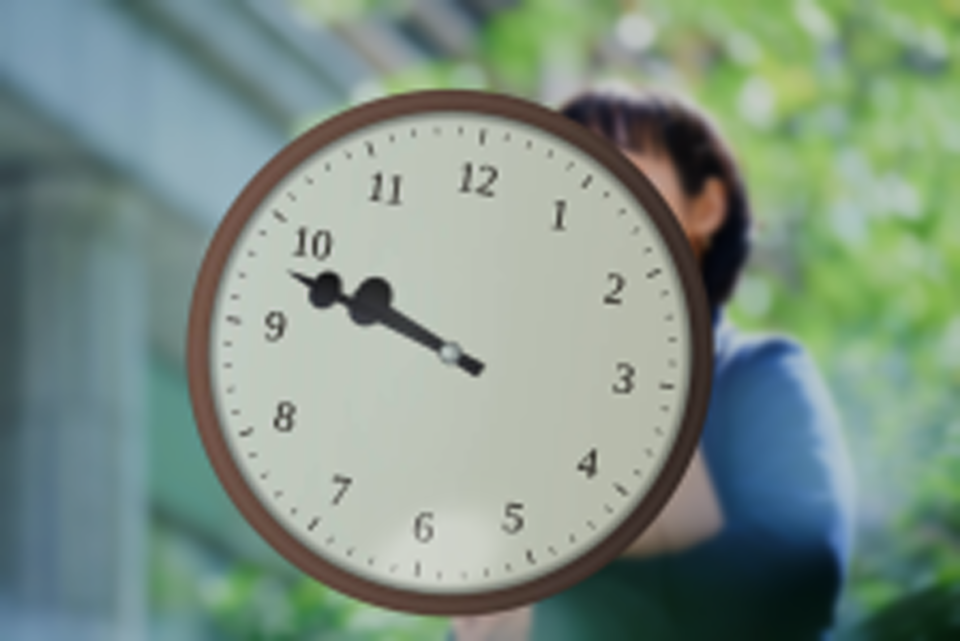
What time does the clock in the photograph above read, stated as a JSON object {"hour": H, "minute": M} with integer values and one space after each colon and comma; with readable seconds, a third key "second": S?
{"hour": 9, "minute": 48}
